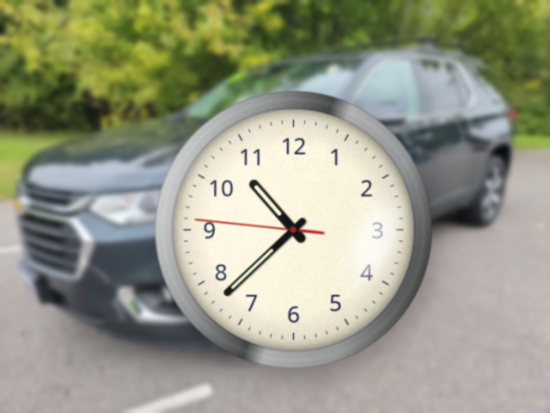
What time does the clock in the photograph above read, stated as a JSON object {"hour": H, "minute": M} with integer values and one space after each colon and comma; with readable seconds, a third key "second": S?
{"hour": 10, "minute": 37, "second": 46}
